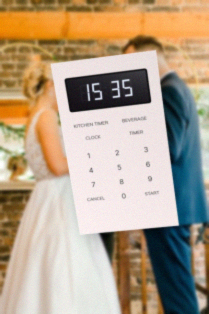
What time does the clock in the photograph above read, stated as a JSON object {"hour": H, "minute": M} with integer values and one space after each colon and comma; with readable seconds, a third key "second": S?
{"hour": 15, "minute": 35}
